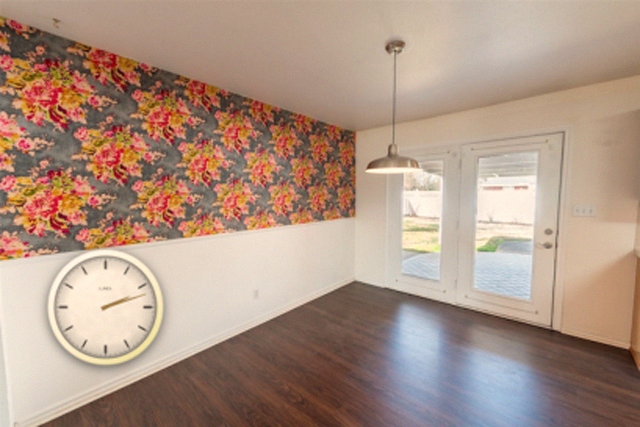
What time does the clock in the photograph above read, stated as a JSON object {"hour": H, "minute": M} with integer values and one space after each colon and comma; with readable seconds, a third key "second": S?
{"hour": 2, "minute": 12}
